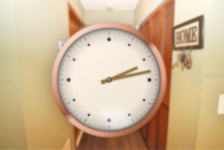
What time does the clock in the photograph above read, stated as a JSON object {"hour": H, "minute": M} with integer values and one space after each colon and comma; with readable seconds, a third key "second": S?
{"hour": 2, "minute": 13}
